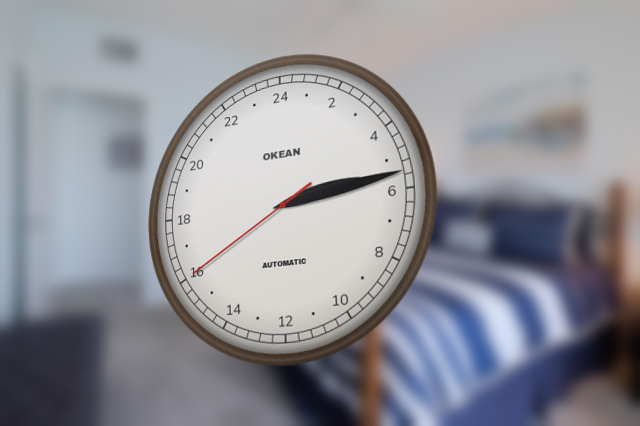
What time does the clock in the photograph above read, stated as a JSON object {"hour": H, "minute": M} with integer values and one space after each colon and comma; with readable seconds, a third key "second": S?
{"hour": 5, "minute": 13, "second": 40}
